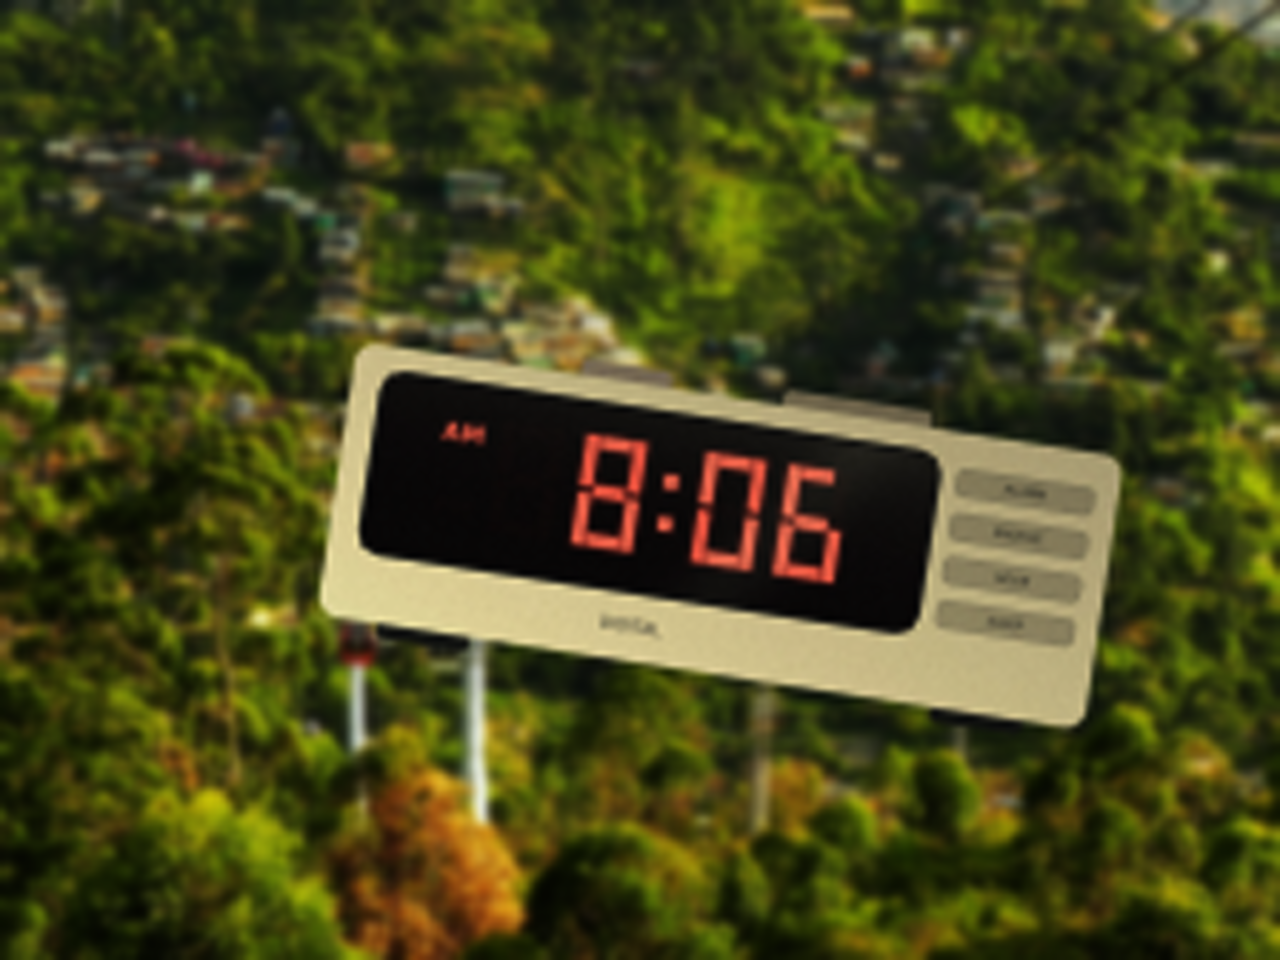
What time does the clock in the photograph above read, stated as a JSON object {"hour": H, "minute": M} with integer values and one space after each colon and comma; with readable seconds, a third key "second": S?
{"hour": 8, "minute": 6}
